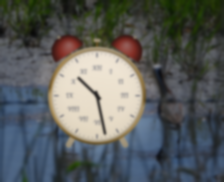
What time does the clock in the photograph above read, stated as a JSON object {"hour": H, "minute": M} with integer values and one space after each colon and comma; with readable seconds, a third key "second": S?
{"hour": 10, "minute": 28}
